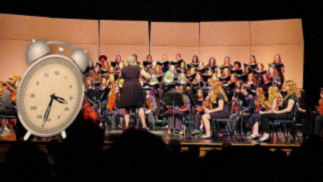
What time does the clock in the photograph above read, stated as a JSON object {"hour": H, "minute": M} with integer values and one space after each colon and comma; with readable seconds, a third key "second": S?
{"hour": 3, "minute": 32}
